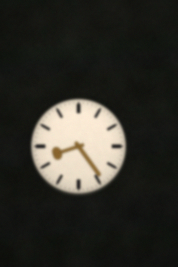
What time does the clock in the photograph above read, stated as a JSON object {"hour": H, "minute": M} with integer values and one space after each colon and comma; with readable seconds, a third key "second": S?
{"hour": 8, "minute": 24}
